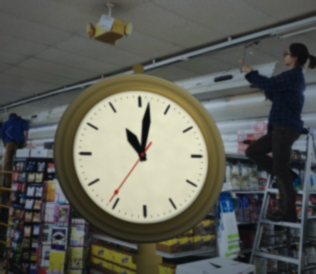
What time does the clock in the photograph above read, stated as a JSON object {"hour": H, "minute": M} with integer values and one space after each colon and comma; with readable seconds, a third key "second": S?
{"hour": 11, "minute": 1, "second": 36}
